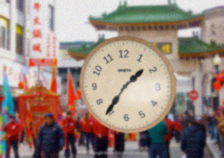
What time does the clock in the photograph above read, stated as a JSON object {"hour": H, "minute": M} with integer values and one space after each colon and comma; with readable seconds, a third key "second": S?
{"hour": 1, "minute": 36}
